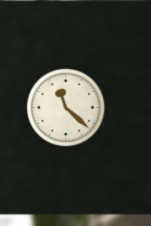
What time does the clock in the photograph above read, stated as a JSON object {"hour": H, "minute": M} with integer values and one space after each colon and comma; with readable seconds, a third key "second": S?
{"hour": 11, "minute": 22}
